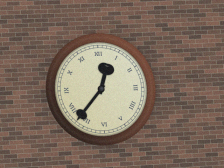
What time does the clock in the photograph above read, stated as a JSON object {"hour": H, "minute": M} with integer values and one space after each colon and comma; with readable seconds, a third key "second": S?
{"hour": 12, "minute": 37}
